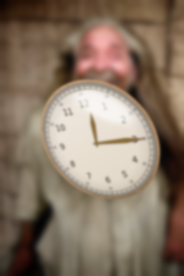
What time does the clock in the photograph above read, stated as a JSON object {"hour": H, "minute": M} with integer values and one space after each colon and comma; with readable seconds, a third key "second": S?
{"hour": 12, "minute": 15}
